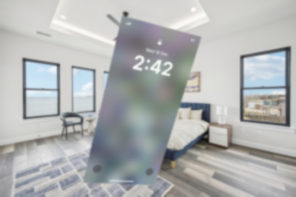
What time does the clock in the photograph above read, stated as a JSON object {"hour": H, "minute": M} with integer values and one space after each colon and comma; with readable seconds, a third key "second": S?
{"hour": 2, "minute": 42}
